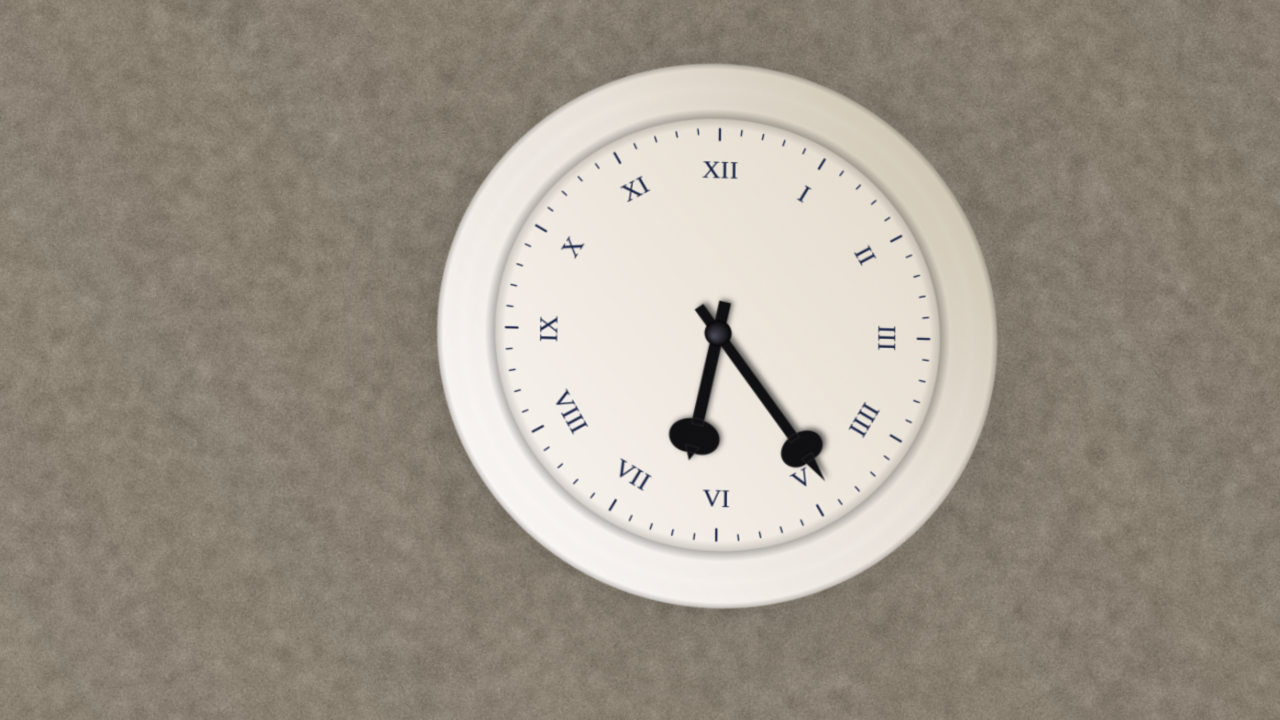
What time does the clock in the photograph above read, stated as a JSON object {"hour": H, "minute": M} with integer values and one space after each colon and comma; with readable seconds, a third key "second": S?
{"hour": 6, "minute": 24}
